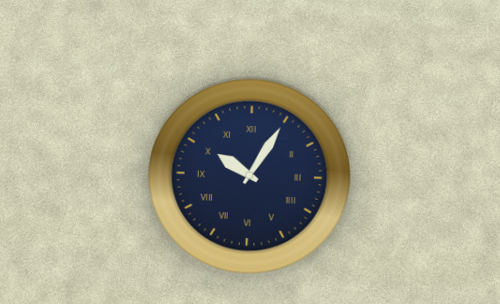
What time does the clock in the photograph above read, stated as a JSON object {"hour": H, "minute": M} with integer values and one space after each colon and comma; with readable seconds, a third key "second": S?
{"hour": 10, "minute": 5}
